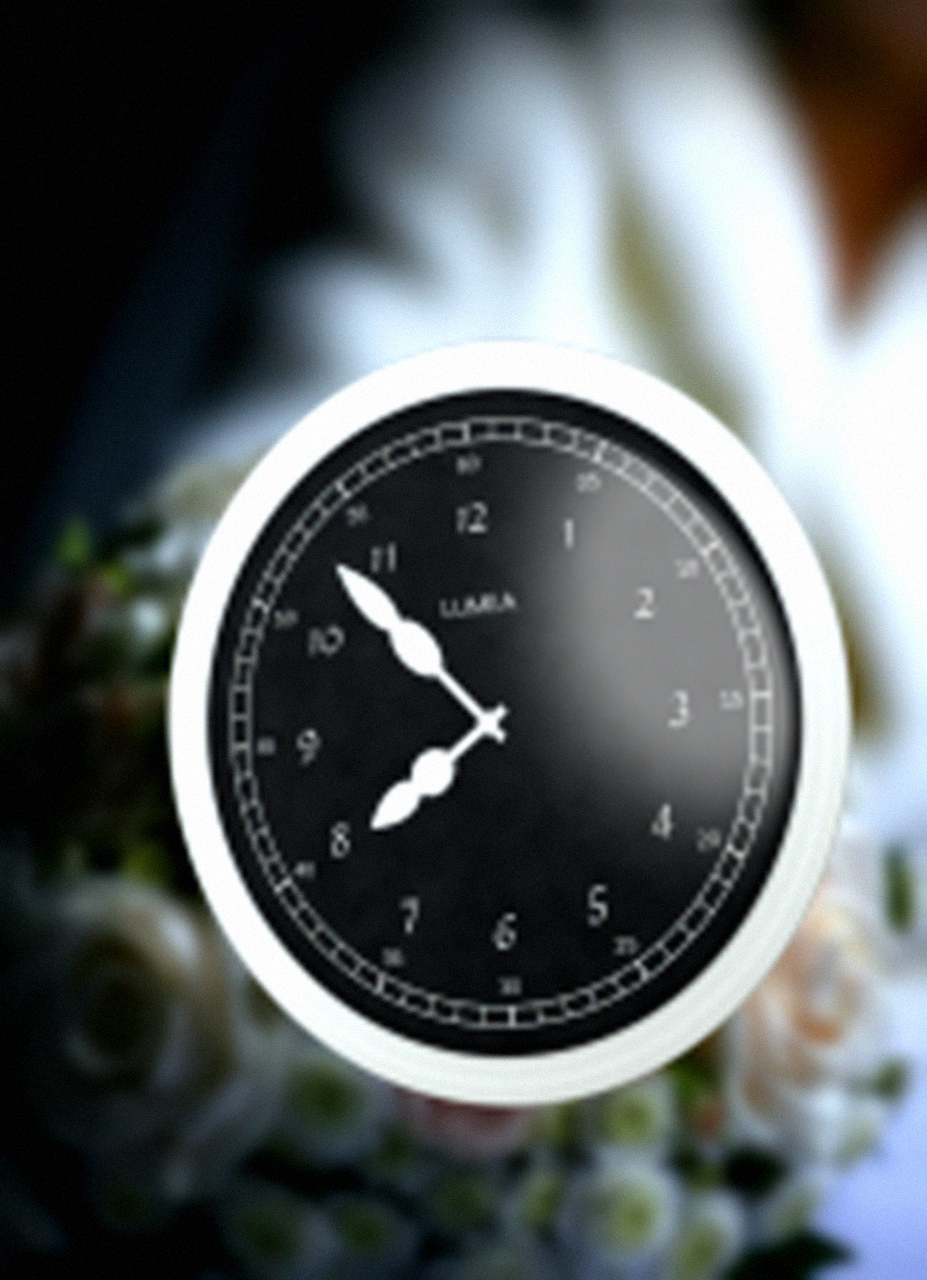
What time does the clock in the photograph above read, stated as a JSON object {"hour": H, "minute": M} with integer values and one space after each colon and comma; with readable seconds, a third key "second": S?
{"hour": 7, "minute": 53}
